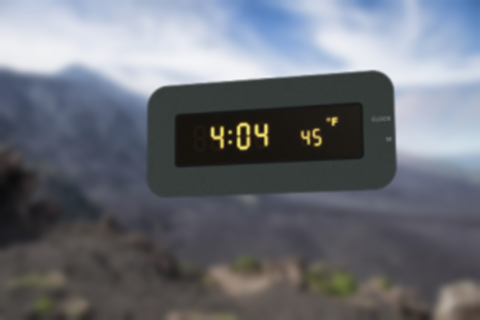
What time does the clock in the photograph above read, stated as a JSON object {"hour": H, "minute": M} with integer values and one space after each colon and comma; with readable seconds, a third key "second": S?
{"hour": 4, "minute": 4}
